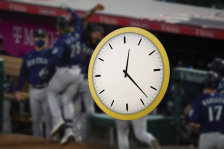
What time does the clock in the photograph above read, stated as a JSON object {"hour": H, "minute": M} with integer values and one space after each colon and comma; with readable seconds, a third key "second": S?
{"hour": 12, "minute": 23}
